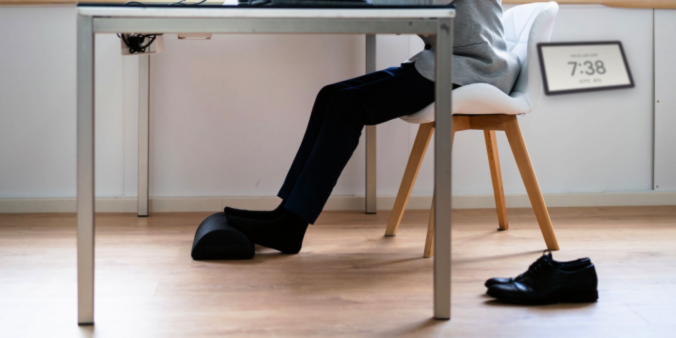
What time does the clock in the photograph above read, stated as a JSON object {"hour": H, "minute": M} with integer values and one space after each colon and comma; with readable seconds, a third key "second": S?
{"hour": 7, "minute": 38}
